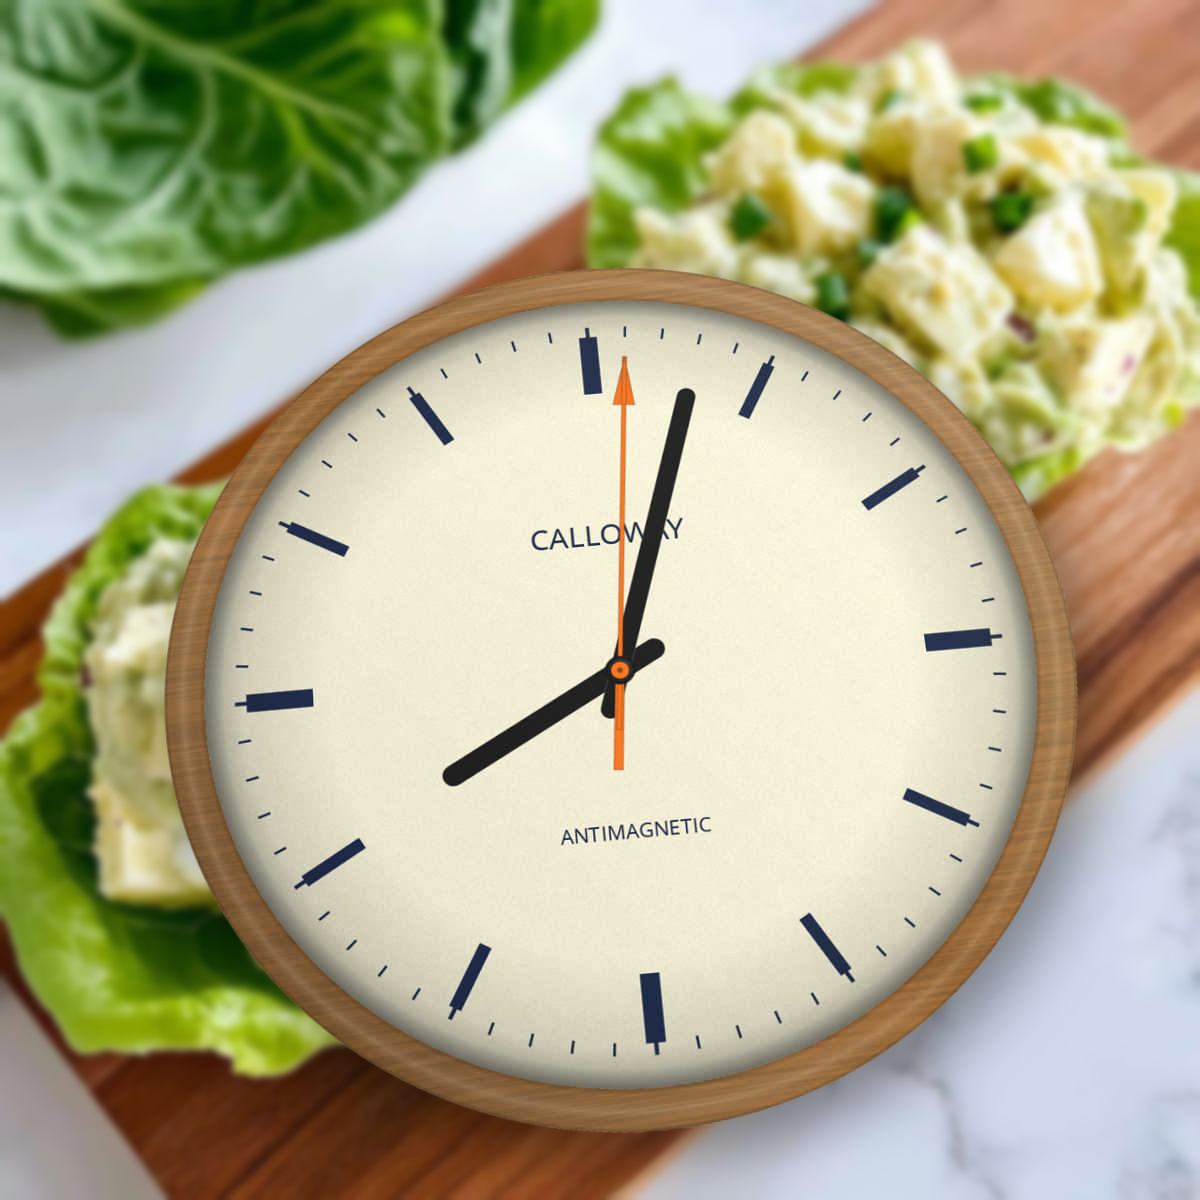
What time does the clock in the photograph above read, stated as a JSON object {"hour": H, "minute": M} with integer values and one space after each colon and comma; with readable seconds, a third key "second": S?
{"hour": 8, "minute": 3, "second": 1}
